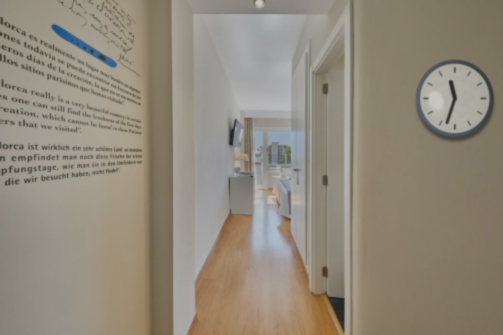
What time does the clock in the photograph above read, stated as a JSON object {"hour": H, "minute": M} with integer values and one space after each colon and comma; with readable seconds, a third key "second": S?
{"hour": 11, "minute": 33}
